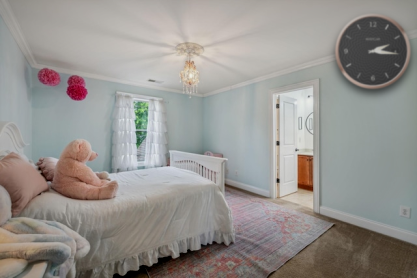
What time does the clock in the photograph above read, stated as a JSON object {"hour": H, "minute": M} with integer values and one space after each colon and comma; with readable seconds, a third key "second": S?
{"hour": 2, "minute": 16}
